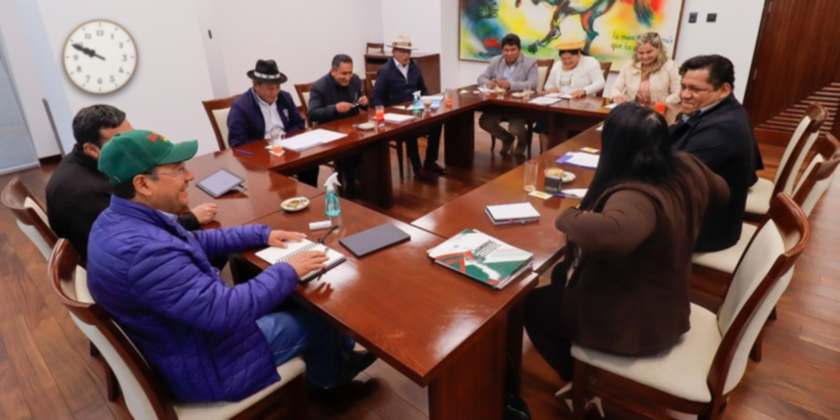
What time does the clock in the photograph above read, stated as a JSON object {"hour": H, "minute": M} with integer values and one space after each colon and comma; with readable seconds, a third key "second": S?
{"hour": 9, "minute": 49}
